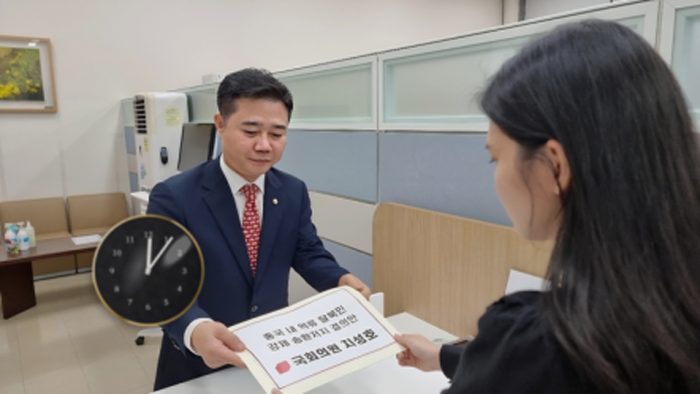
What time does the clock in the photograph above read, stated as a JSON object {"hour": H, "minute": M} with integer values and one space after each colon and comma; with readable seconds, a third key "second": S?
{"hour": 12, "minute": 6}
